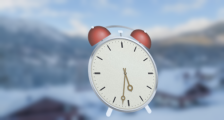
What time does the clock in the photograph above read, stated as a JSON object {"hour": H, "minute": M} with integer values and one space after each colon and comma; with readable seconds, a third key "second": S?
{"hour": 5, "minute": 32}
